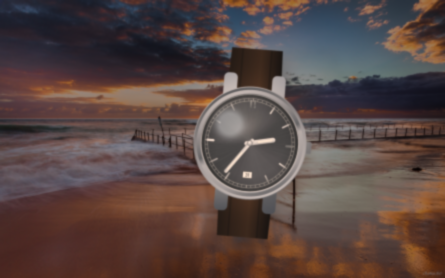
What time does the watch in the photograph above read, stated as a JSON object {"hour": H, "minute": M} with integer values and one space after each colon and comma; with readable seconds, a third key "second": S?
{"hour": 2, "minute": 36}
